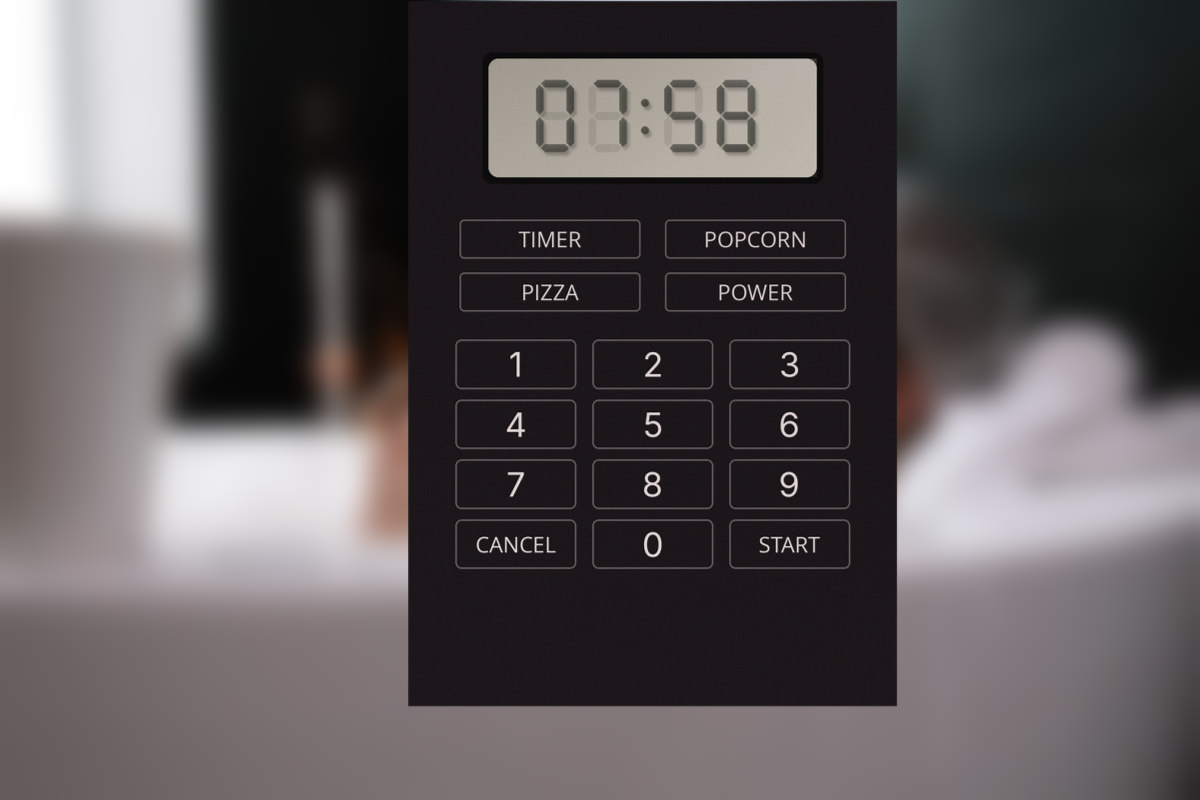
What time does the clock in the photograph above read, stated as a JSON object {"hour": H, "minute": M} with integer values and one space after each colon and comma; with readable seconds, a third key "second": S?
{"hour": 7, "minute": 58}
